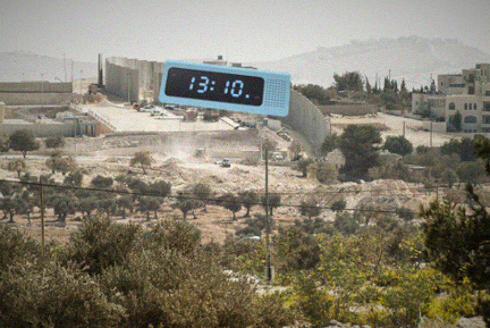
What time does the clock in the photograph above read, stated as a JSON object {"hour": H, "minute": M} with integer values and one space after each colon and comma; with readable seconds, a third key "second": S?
{"hour": 13, "minute": 10}
